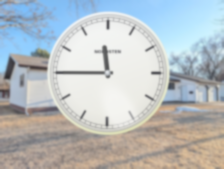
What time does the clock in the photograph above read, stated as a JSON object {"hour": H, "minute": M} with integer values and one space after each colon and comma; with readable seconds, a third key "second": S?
{"hour": 11, "minute": 45}
